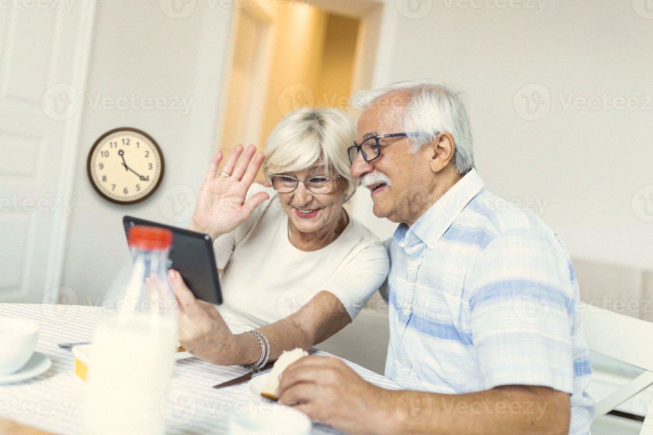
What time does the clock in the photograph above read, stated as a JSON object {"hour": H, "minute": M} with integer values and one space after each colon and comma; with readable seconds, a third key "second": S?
{"hour": 11, "minute": 21}
